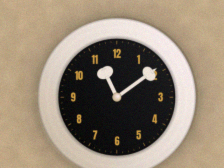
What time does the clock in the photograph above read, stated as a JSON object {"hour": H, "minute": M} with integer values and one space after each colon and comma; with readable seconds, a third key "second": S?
{"hour": 11, "minute": 9}
